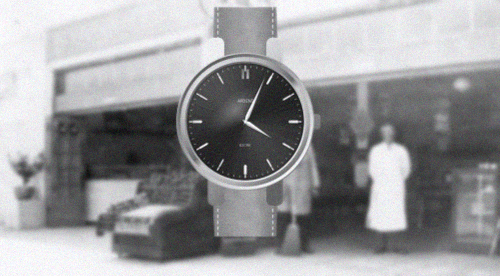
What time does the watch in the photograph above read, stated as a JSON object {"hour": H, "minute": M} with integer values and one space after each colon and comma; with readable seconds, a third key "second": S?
{"hour": 4, "minute": 4}
